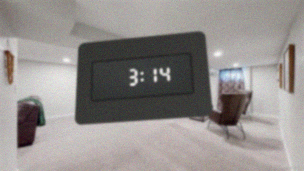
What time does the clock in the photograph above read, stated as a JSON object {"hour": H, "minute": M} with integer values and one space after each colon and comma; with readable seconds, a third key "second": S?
{"hour": 3, "minute": 14}
